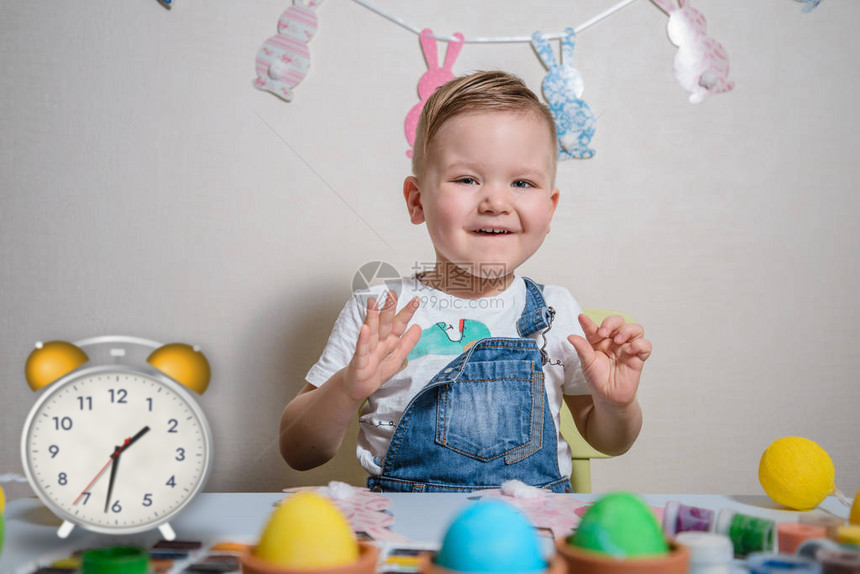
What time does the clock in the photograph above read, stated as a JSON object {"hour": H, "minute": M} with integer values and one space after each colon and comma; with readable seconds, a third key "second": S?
{"hour": 1, "minute": 31, "second": 36}
